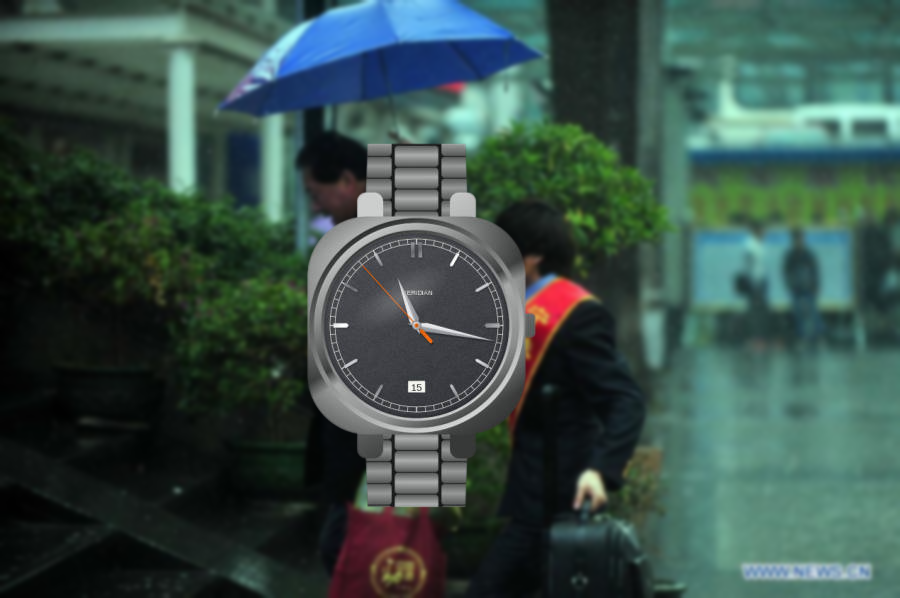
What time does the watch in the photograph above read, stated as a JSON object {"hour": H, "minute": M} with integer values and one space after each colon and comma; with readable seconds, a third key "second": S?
{"hour": 11, "minute": 16, "second": 53}
